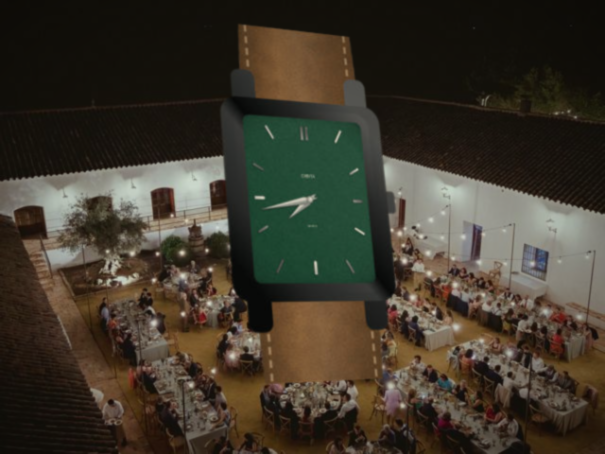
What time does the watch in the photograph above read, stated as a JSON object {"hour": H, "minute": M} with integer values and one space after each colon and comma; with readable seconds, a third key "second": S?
{"hour": 7, "minute": 43}
